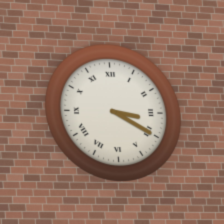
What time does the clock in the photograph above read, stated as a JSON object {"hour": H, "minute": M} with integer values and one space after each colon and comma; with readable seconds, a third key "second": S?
{"hour": 3, "minute": 20}
